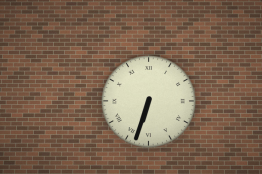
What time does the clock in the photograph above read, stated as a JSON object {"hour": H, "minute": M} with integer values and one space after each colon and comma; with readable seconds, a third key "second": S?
{"hour": 6, "minute": 33}
